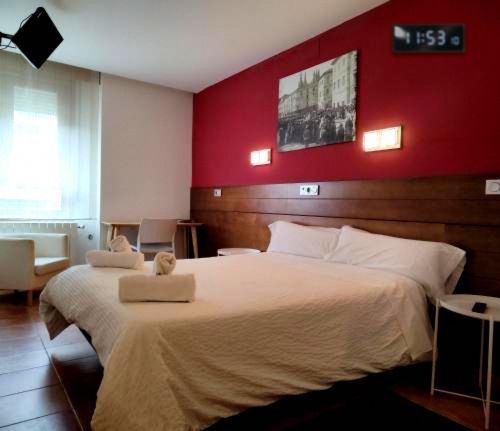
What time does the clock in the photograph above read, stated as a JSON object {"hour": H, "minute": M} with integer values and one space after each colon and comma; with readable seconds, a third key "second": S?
{"hour": 11, "minute": 53}
